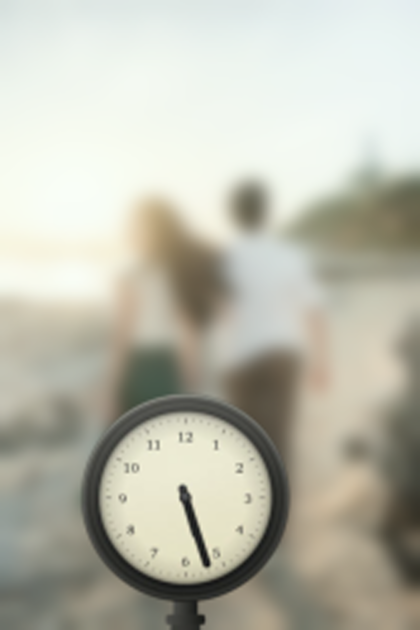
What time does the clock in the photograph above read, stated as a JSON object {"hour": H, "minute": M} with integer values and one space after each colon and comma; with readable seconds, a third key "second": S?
{"hour": 5, "minute": 27}
